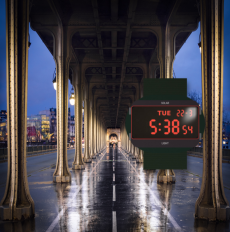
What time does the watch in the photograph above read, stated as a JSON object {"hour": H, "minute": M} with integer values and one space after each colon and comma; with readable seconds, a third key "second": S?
{"hour": 5, "minute": 38, "second": 54}
